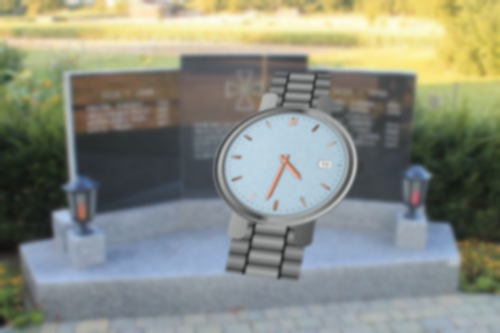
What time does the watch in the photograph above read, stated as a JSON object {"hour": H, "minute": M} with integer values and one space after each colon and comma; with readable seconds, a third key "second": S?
{"hour": 4, "minute": 32}
